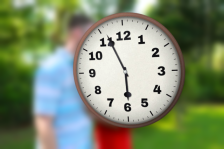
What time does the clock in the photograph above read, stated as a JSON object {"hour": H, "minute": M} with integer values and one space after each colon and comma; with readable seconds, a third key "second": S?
{"hour": 5, "minute": 56}
